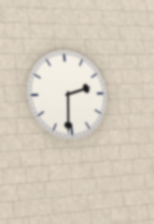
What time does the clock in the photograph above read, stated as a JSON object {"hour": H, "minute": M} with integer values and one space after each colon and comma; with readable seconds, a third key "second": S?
{"hour": 2, "minute": 31}
